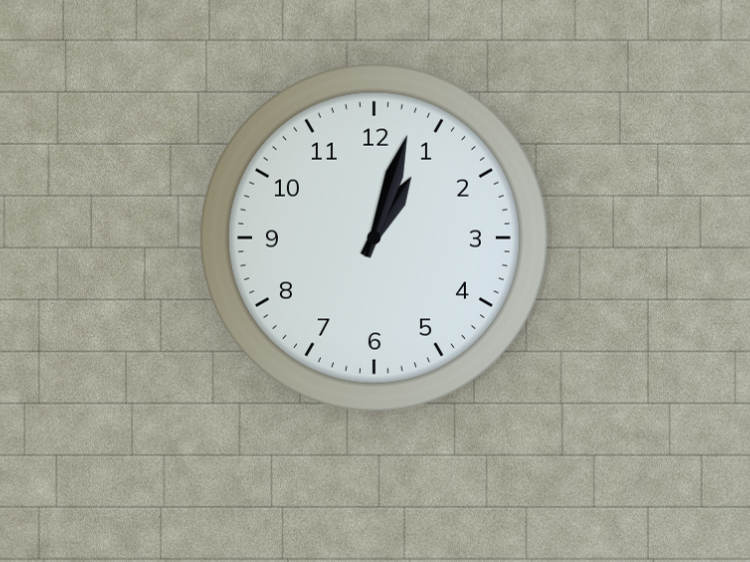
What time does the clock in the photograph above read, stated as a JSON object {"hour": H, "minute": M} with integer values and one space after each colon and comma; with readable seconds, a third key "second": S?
{"hour": 1, "minute": 3}
